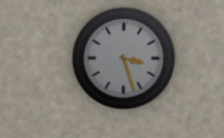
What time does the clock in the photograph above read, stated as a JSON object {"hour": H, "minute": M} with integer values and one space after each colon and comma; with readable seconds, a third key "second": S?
{"hour": 3, "minute": 27}
